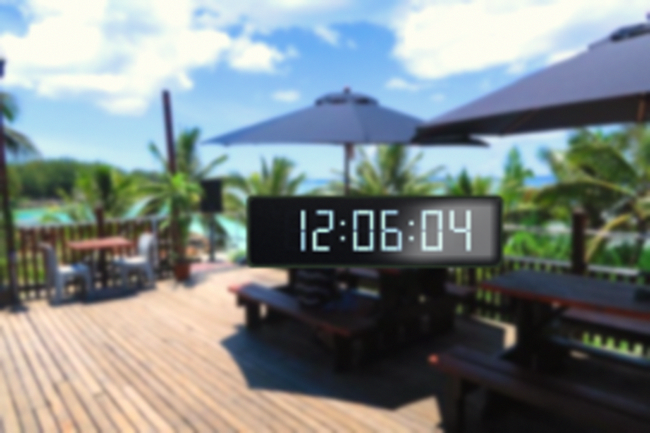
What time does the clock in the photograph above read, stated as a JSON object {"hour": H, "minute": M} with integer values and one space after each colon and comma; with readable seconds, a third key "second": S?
{"hour": 12, "minute": 6, "second": 4}
